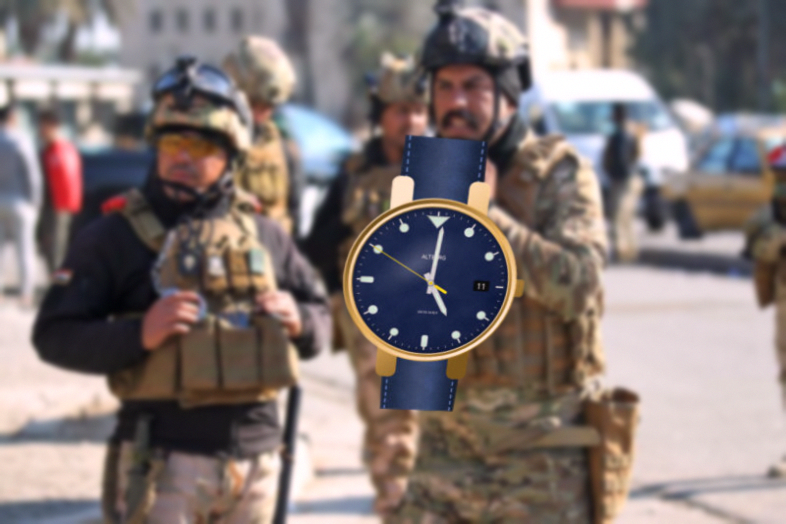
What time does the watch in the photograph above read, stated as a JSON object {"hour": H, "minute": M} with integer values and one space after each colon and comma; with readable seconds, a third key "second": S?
{"hour": 5, "minute": 0, "second": 50}
